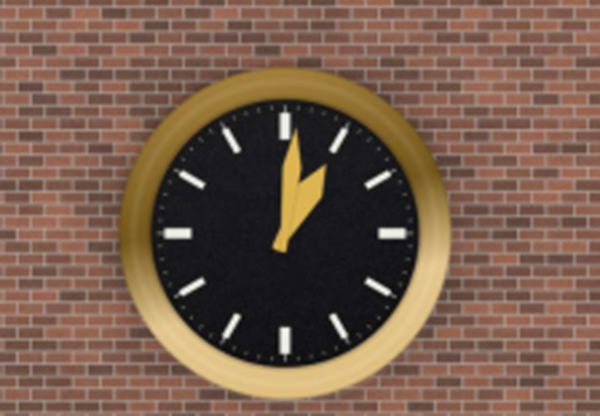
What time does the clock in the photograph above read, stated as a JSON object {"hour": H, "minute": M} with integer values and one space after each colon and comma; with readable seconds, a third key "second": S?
{"hour": 1, "minute": 1}
